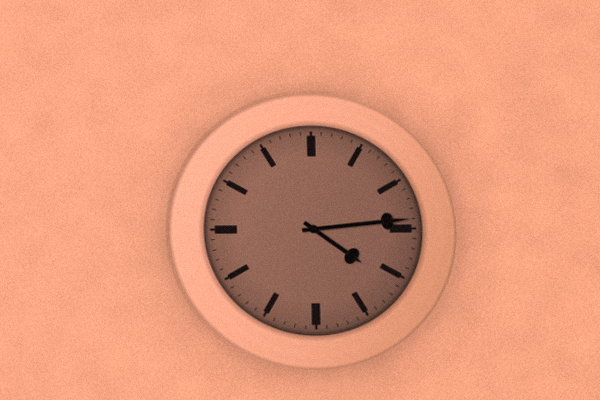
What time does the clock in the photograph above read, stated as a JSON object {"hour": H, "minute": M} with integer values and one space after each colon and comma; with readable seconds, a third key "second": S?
{"hour": 4, "minute": 14}
